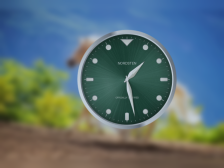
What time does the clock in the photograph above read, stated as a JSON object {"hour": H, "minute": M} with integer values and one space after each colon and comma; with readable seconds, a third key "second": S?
{"hour": 1, "minute": 28}
